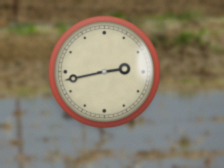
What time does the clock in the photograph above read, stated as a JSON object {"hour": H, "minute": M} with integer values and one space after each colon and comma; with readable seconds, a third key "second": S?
{"hour": 2, "minute": 43}
